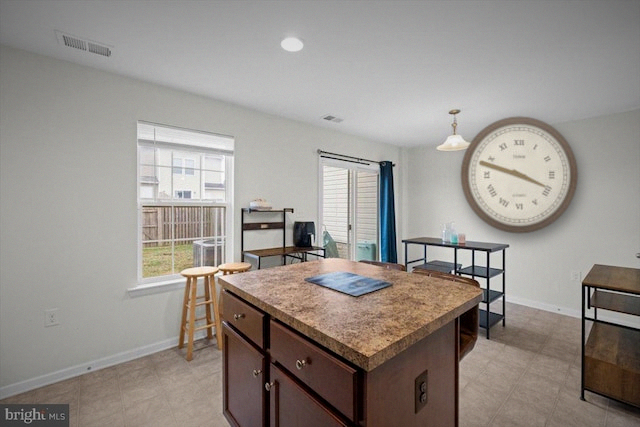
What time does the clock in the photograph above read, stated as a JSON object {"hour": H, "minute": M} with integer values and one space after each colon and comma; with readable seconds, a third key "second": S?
{"hour": 3, "minute": 48}
